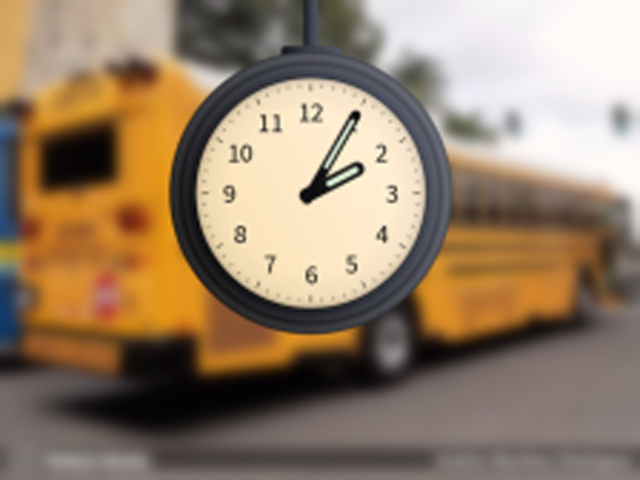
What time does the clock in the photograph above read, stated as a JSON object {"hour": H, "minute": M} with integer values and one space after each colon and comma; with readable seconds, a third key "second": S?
{"hour": 2, "minute": 5}
